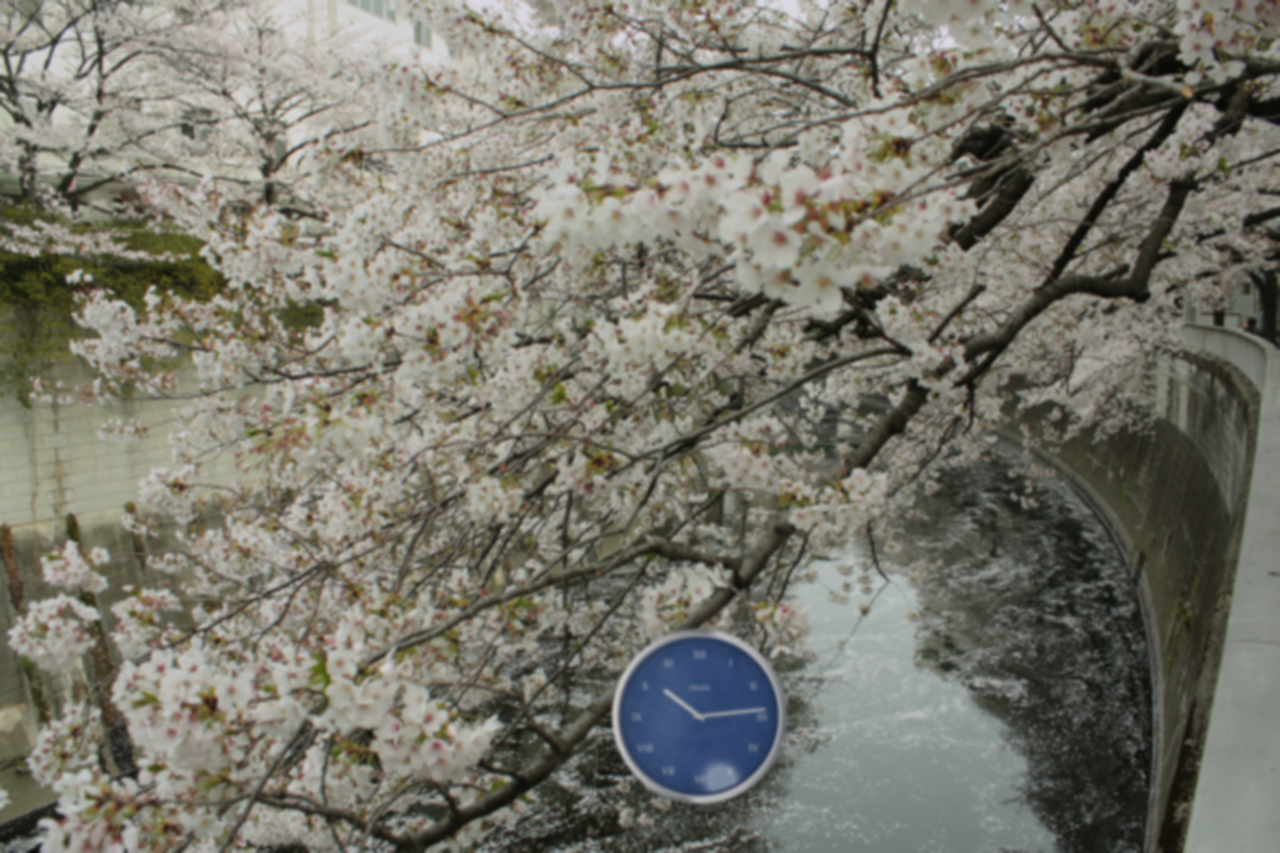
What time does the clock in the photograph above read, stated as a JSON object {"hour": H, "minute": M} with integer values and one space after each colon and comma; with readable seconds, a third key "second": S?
{"hour": 10, "minute": 14}
